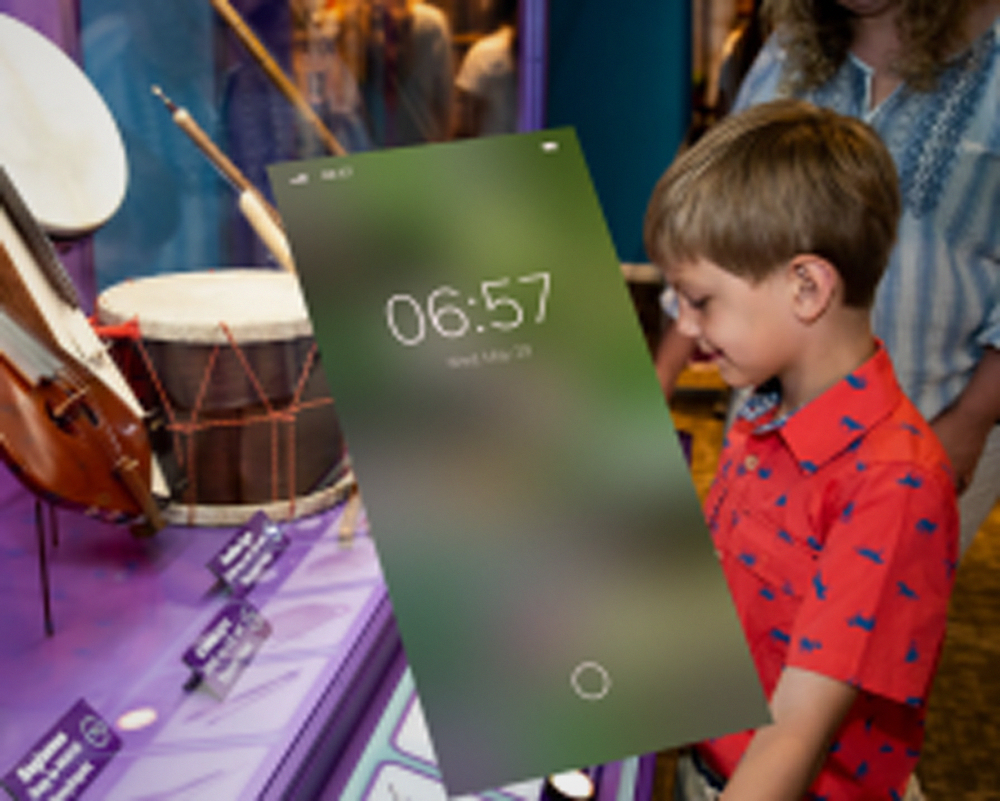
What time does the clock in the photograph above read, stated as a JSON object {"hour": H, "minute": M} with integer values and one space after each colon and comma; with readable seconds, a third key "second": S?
{"hour": 6, "minute": 57}
